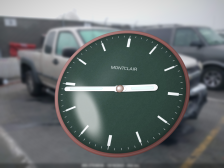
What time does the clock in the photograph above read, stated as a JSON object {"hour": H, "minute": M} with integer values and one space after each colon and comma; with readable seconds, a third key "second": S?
{"hour": 2, "minute": 44}
